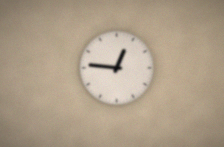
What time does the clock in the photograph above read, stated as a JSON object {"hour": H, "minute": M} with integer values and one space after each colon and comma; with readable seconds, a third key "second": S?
{"hour": 12, "minute": 46}
